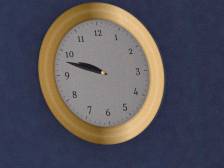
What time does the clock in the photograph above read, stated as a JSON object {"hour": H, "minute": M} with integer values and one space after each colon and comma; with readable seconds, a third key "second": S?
{"hour": 9, "minute": 48}
